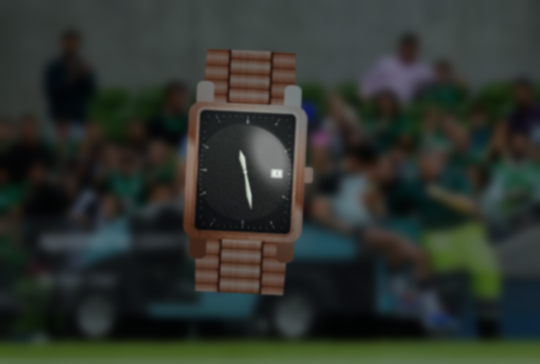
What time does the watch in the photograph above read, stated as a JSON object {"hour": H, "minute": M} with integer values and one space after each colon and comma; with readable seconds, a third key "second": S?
{"hour": 11, "minute": 28}
